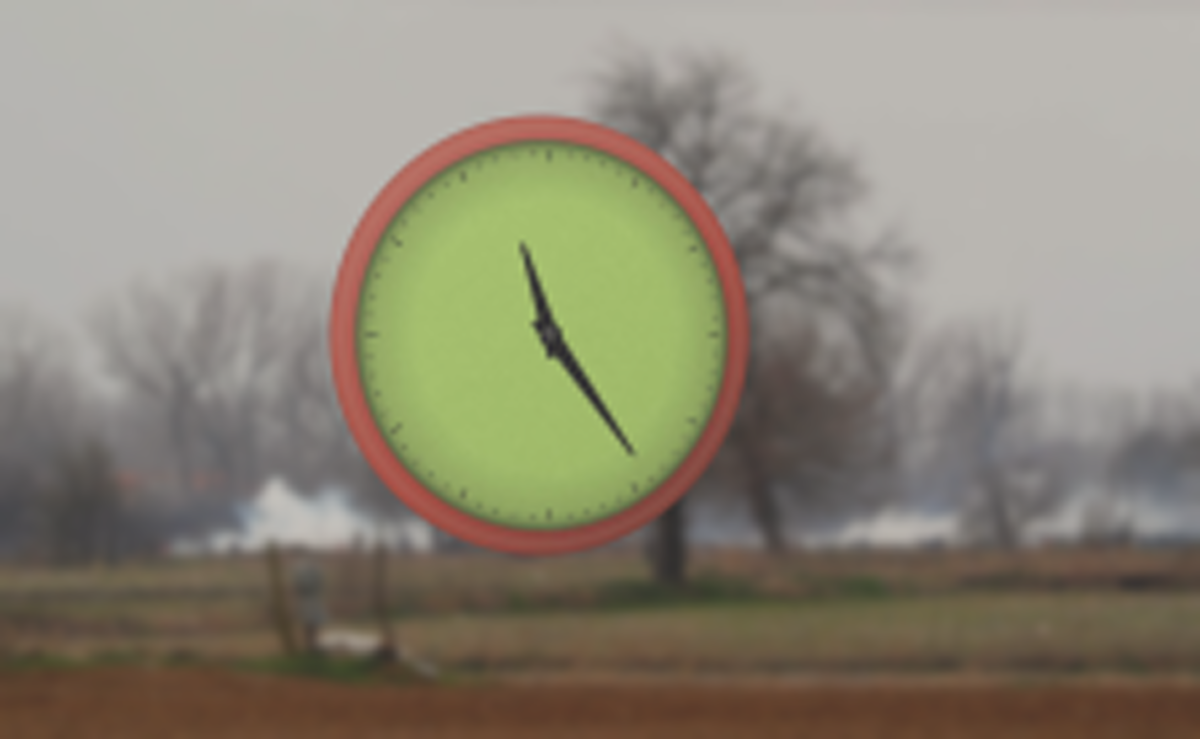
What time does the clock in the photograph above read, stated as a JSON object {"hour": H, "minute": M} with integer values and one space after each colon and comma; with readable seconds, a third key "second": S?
{"hour": 11, "minute": 24}
